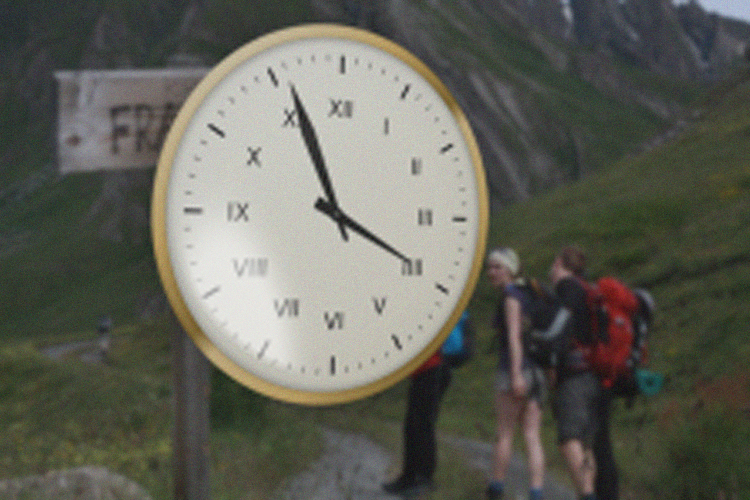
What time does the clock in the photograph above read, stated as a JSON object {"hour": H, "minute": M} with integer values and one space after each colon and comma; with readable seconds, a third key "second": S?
{"hour": 3, "minute": 56}
